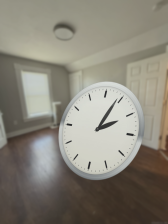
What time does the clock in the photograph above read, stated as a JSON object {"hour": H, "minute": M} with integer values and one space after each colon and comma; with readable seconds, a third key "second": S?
{"hour": 2, "minute": 4}
